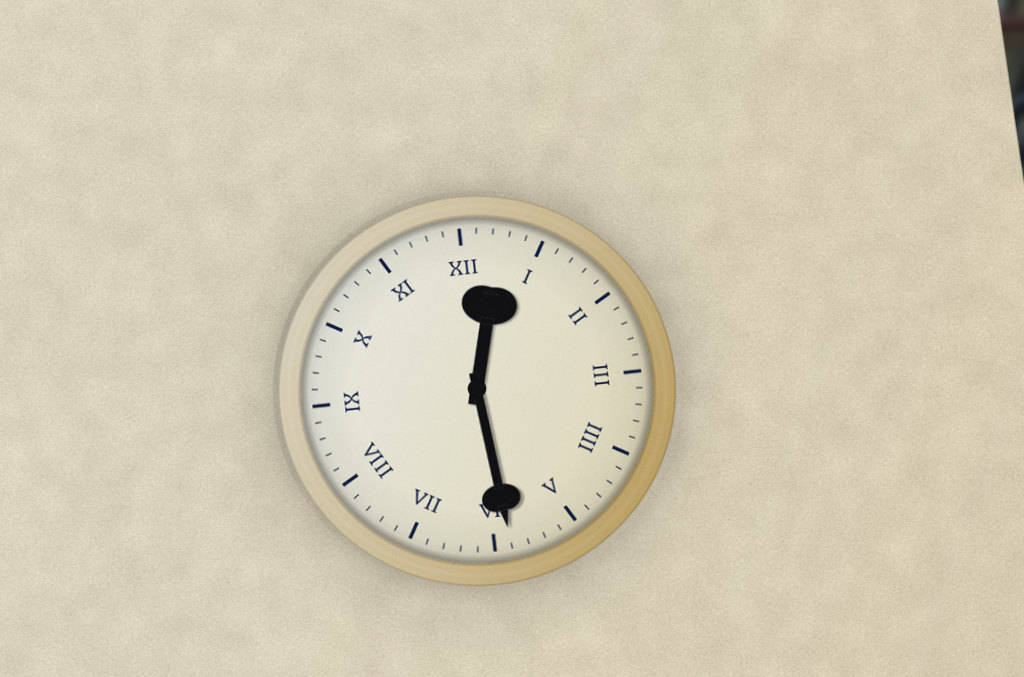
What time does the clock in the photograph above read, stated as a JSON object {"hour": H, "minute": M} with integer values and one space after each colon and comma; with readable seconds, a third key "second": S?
{"hour": 12, "minute": 29}
